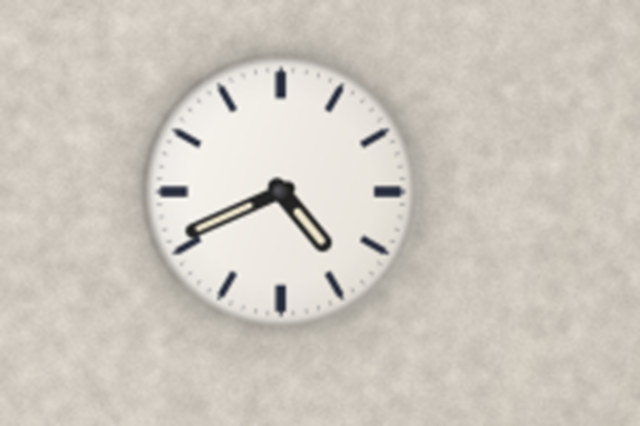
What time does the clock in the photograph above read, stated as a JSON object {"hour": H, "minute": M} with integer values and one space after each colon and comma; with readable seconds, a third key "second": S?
{"hour": 4, "minute": 41}
